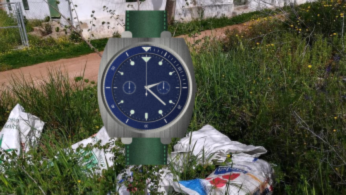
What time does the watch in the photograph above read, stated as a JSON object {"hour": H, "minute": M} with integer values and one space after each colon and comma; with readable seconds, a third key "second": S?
{"hour": 2, "minute": 22}
